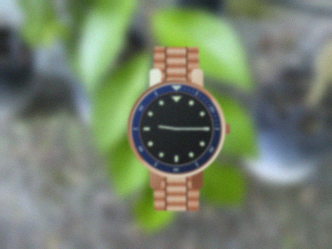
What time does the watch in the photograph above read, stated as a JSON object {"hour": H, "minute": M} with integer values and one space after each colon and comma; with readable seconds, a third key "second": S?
{"hour": 9, "minute": 15}
